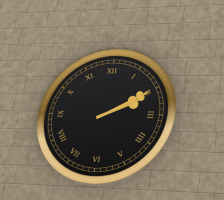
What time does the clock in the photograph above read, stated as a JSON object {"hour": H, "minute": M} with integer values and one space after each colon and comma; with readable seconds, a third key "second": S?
{"hour": 2, "minute": 10}
